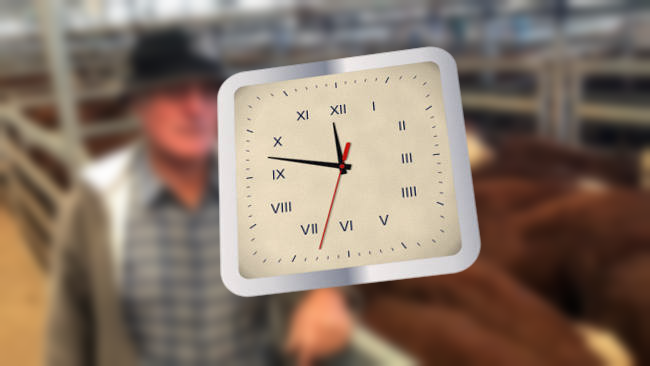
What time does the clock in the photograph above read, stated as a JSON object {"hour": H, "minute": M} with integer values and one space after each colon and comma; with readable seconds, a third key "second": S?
{"hour": 11, "minute": 47, "second": 33}
